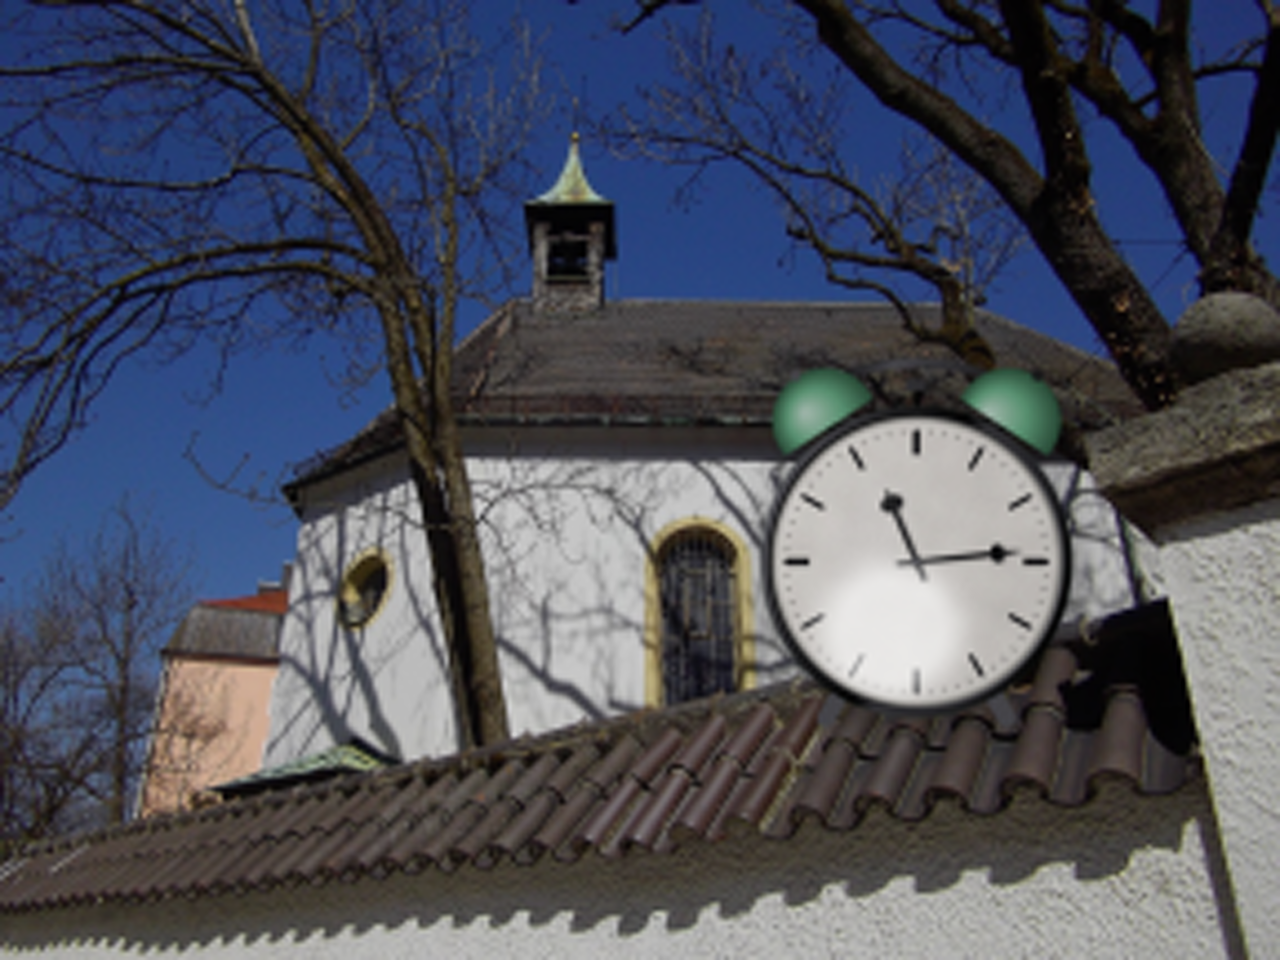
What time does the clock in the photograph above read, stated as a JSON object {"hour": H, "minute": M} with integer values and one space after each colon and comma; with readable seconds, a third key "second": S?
{"hour": 11, "minute": 14}
